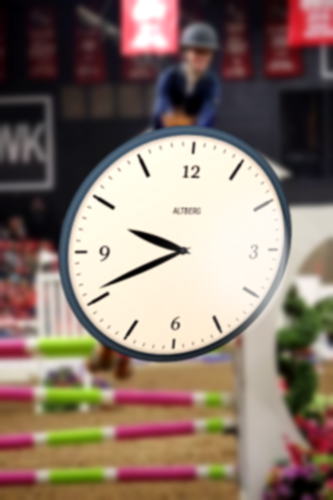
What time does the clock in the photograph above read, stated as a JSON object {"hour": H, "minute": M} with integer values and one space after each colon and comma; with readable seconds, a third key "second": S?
{"hour": 9, "minute": 41}
